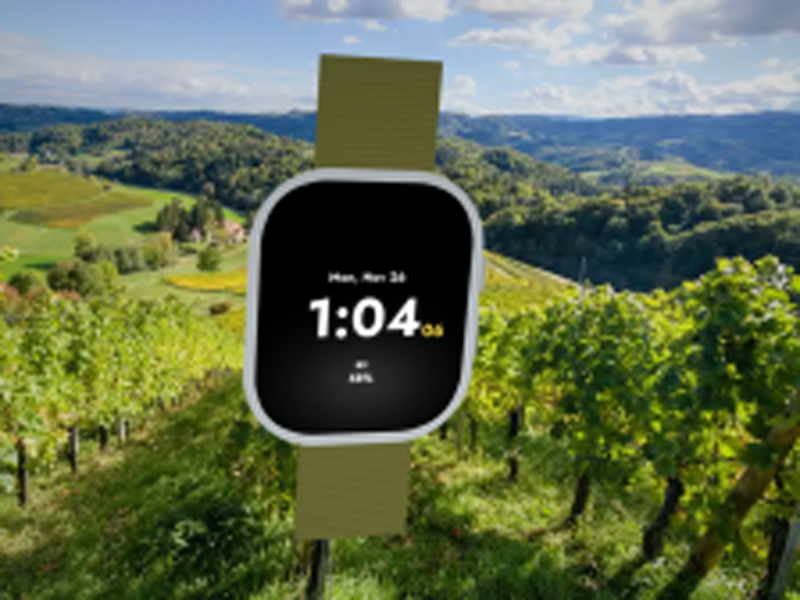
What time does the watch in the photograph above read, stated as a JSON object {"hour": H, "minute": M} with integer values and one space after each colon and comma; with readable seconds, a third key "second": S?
{"hour": 1, "minute": 4}
